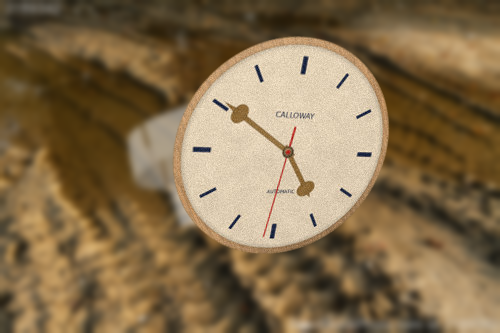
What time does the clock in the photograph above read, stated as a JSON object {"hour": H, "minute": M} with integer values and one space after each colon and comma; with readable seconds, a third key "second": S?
{"hour": 4, "minute": 50, "second": 31}
